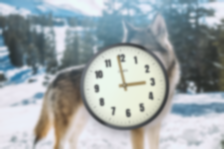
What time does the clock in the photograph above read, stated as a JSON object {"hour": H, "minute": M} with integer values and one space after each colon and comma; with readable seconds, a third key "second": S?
{"hour": 2, "minute": 59}
